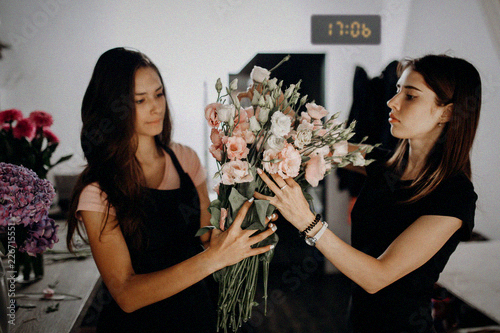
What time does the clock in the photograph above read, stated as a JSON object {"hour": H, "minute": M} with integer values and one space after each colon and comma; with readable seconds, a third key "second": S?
{"hour": 17, "minute": 6}
